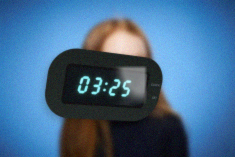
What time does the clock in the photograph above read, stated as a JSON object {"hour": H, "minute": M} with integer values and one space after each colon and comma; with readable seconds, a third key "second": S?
{"hour": 3, "minute": 25}
